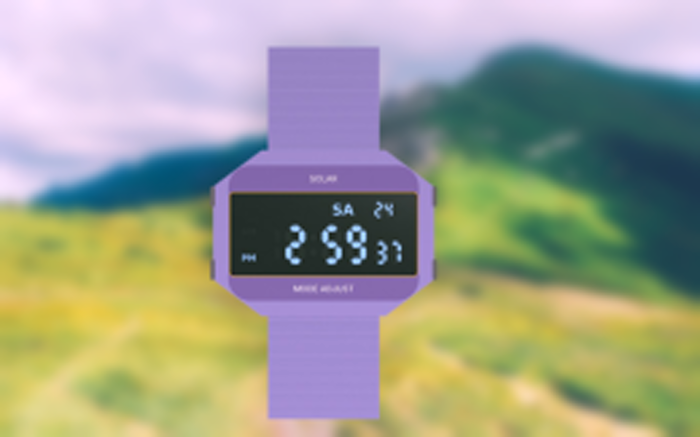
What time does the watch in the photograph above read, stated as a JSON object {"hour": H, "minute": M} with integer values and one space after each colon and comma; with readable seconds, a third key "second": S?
{"hour": 2, "minute": 59, "second": 37}
